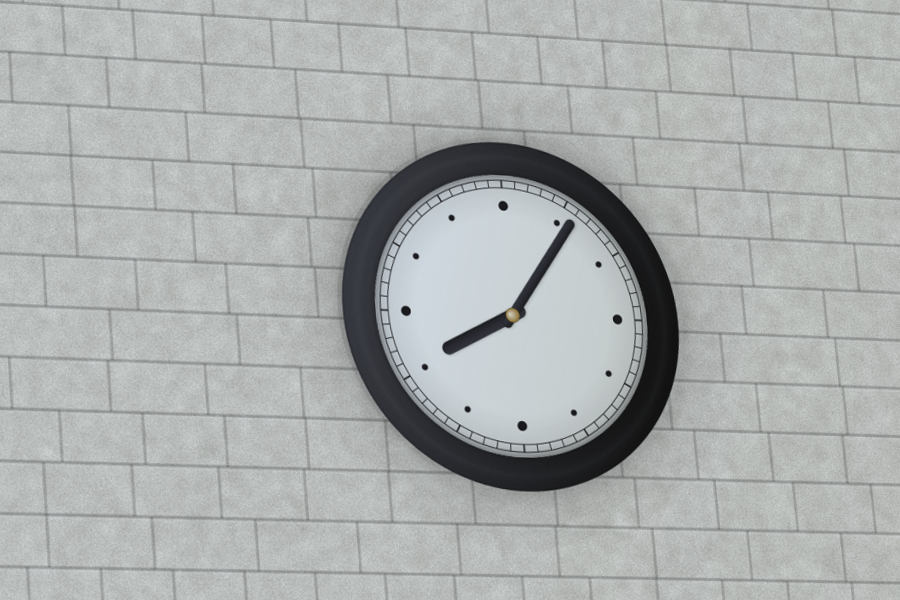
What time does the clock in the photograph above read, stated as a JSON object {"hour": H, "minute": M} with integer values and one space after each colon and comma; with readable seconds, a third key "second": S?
{"hour": 8, "minute": 6}
